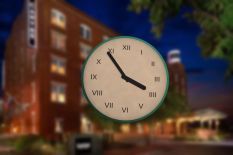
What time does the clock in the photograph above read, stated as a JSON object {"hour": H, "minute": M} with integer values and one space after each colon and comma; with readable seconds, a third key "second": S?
{"hour": 3, "minute": 54}
